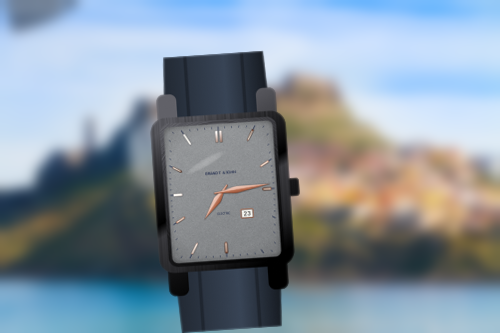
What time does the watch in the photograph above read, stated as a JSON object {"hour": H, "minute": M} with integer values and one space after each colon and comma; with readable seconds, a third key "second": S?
{"hour": 7, "minute": 14}
